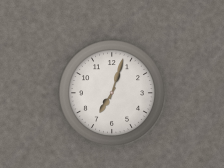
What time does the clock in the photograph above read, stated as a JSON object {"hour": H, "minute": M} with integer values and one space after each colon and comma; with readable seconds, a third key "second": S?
{"hour": 7, "minute": 3}
